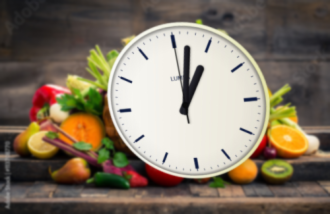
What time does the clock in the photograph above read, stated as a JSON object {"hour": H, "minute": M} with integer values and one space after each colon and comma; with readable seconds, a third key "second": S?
{"hour": 1, "minute": 2, "second": 0}
